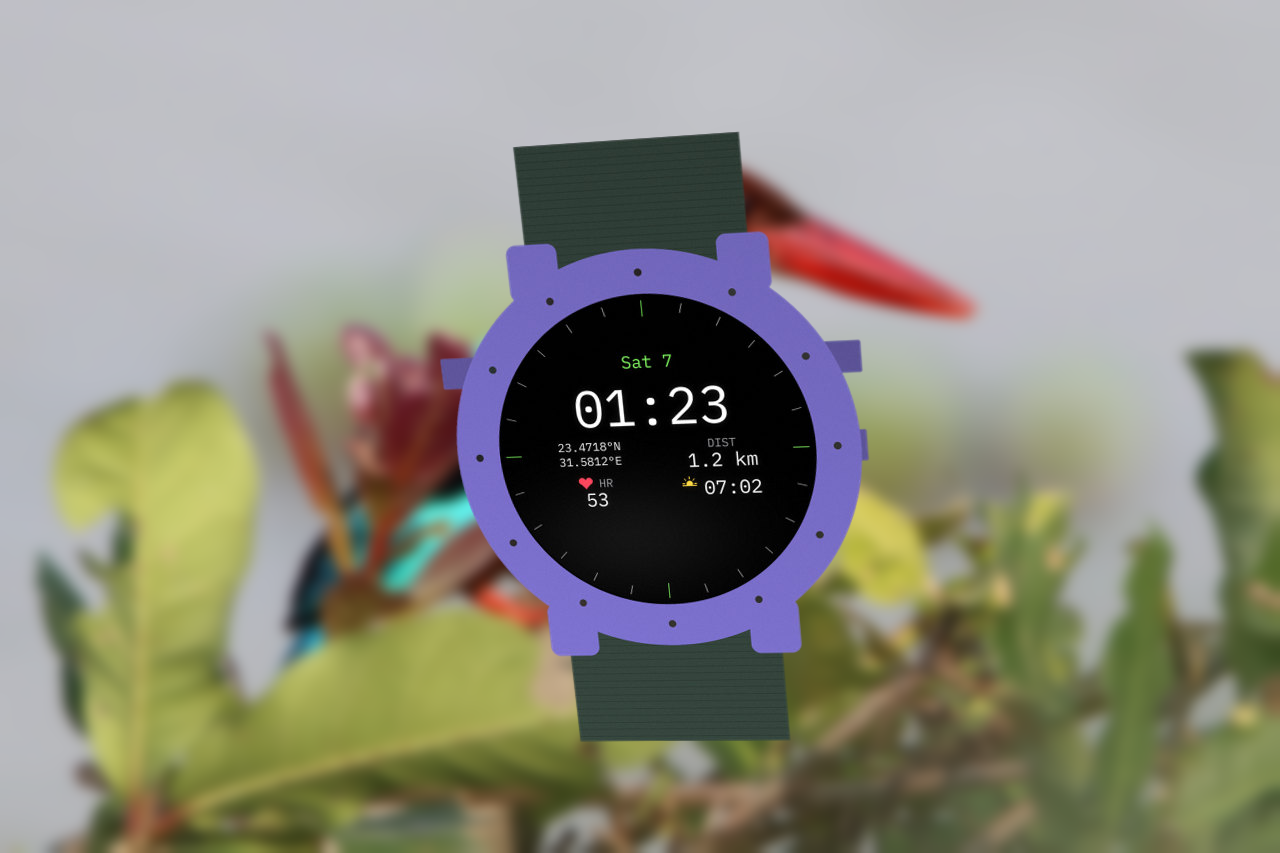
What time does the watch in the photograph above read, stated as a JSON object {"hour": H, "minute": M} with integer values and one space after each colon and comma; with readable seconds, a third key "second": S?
{"hour": 1, "minute": 23}
